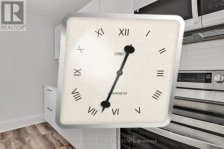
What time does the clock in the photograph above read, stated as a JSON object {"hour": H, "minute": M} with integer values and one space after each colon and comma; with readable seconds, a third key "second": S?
{"hour": 12, "minute": 33}
